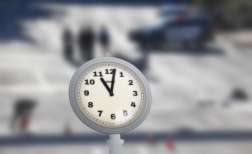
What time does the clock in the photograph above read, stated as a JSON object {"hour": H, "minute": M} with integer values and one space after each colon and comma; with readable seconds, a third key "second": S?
{"hour": 11, "minute": 2}
